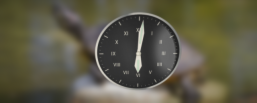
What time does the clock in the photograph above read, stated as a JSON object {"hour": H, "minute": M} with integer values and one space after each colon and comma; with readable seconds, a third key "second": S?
{"hour": 6, "minute": 1}
